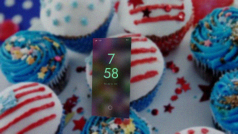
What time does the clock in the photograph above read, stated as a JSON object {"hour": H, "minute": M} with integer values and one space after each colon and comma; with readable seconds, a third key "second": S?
{"hour": 7, "minute": 58}
